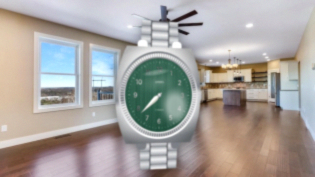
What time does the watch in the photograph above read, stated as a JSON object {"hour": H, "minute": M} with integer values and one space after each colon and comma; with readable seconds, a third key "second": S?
{"hour": 7, "minute": 38}
